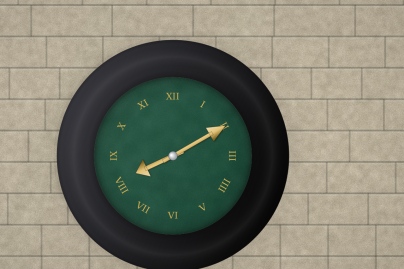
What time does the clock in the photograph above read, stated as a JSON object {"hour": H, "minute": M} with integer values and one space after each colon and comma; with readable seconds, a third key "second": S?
{"hour": 8, "minute": 10}
